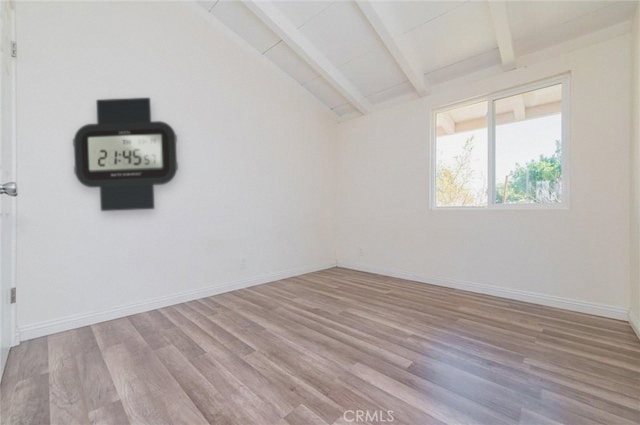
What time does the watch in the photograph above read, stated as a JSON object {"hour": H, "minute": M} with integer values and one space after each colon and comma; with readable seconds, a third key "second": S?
{"hour": 21, "minute": 45, "second": 57}
